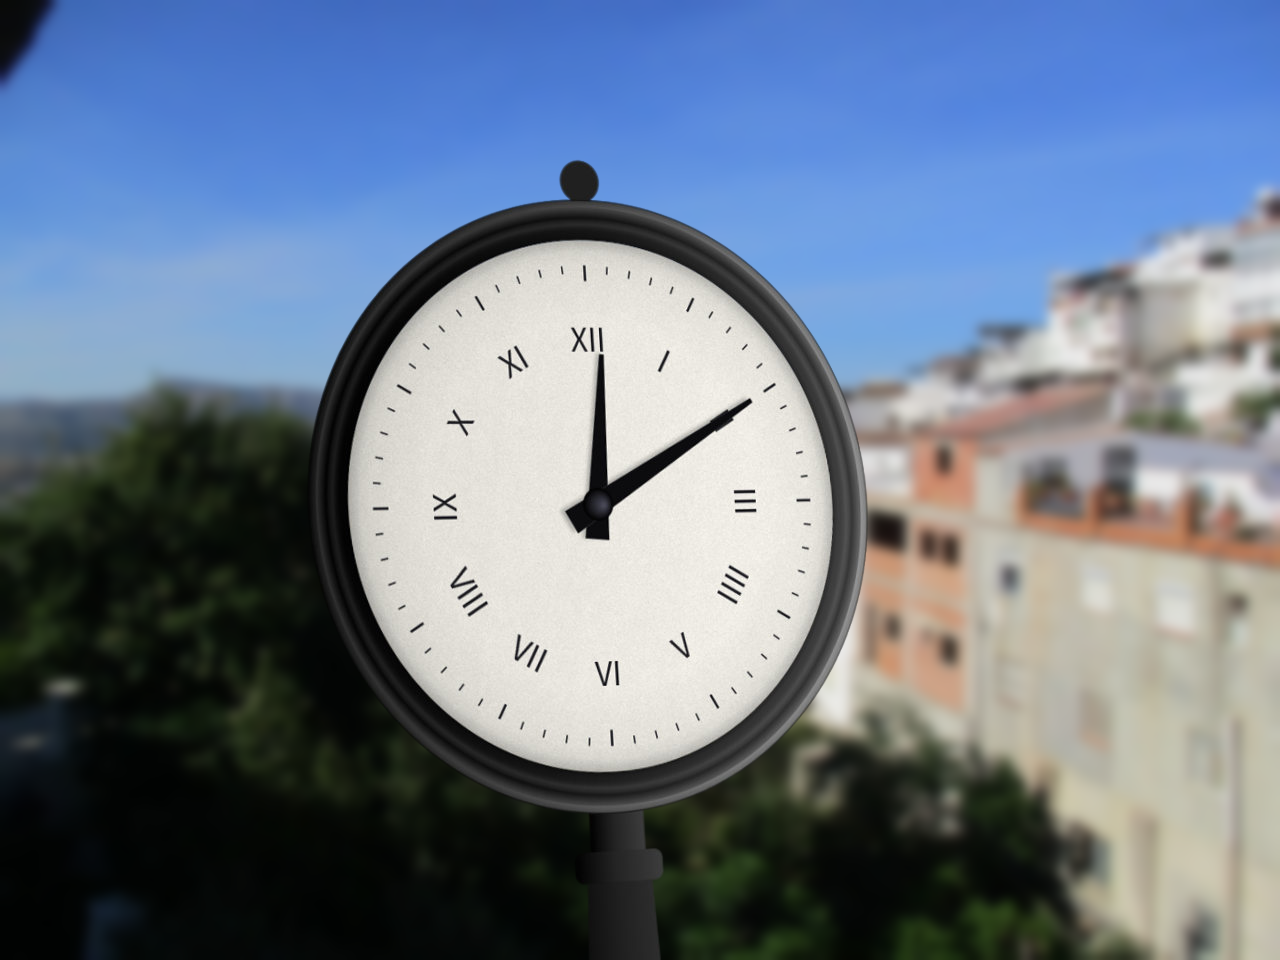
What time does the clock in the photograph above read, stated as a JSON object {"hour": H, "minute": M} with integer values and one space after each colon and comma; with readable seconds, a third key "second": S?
{"hour": 12, "minute": 10}
